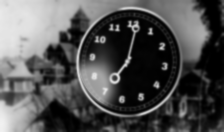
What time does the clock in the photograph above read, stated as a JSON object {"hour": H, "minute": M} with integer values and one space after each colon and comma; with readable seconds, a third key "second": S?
{"hour": 7, "minute": 1}
